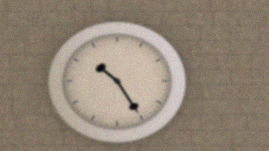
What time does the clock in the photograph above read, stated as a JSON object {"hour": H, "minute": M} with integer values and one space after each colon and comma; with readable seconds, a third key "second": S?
{"hour": 10, "minute": 25}
